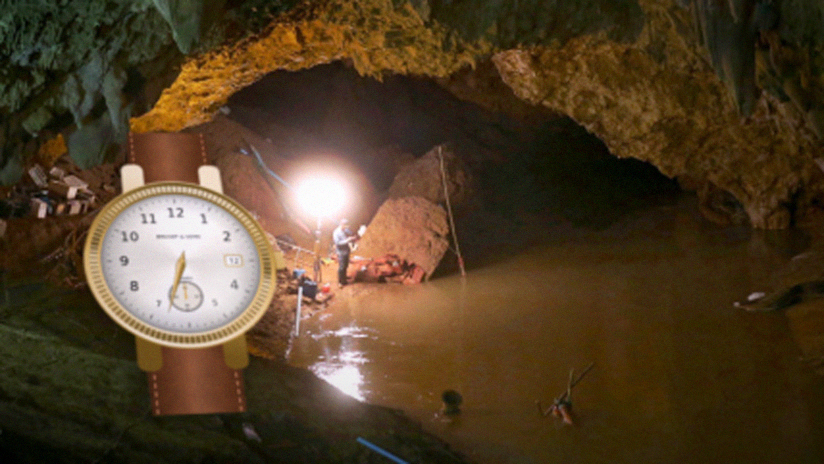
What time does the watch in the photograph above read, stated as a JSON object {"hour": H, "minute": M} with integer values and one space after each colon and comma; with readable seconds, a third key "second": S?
{"hour": 6, "minute": 33}
